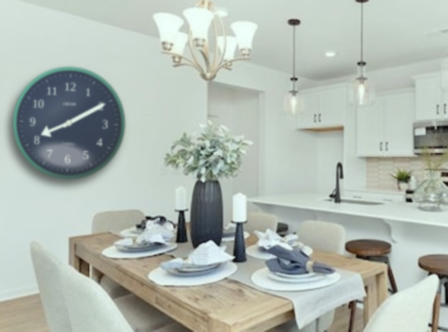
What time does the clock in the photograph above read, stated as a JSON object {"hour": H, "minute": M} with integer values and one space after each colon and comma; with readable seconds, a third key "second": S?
{"hour": 8, "minute": 10}
